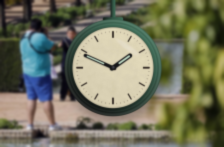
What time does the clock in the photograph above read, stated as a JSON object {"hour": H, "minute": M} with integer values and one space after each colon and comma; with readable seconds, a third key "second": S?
{"hour": 1, "minute": 49}
